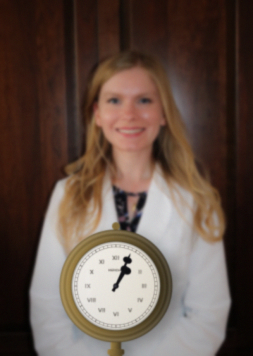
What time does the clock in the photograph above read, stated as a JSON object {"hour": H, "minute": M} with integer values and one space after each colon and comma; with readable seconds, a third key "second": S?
{"hour": 1, "minute": 4}
